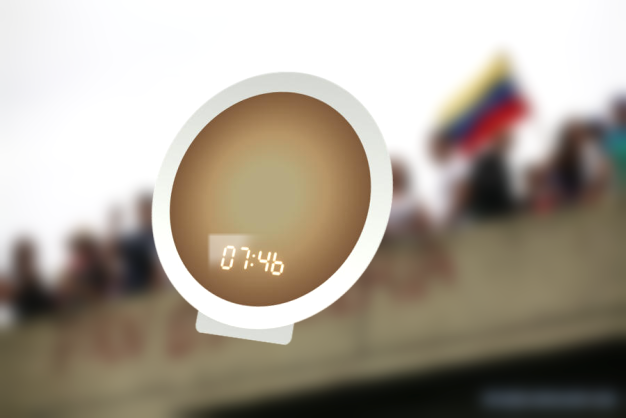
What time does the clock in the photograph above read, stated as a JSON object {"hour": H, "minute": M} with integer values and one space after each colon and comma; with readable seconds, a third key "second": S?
{"hour": 7, "minute": 46}
